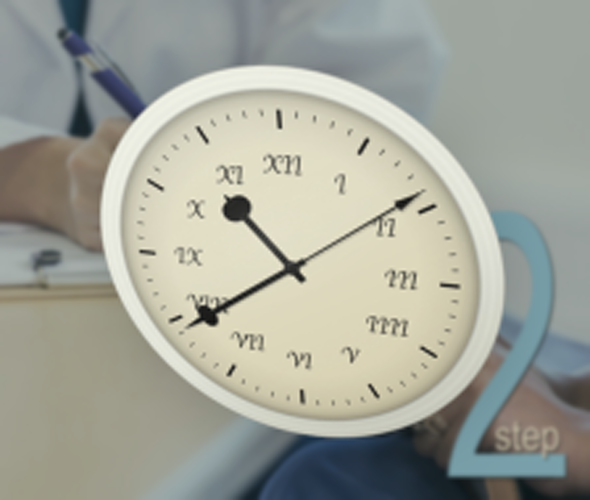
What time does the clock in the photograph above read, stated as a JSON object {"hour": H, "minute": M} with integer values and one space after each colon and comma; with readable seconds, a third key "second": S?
{"hour": 10, "minute": 39, "second": 9}
